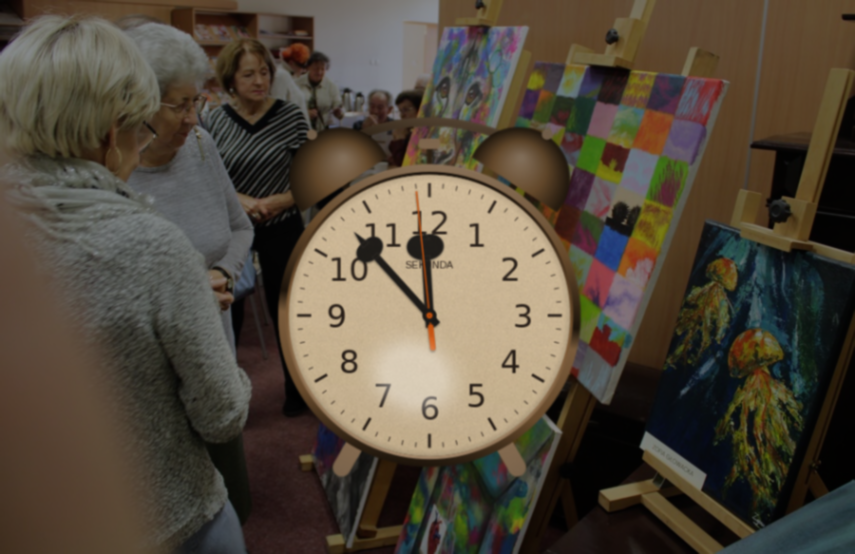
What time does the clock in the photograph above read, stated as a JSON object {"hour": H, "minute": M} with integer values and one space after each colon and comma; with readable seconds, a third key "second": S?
{"hour": 11, "minute": 52, "second": 59}
